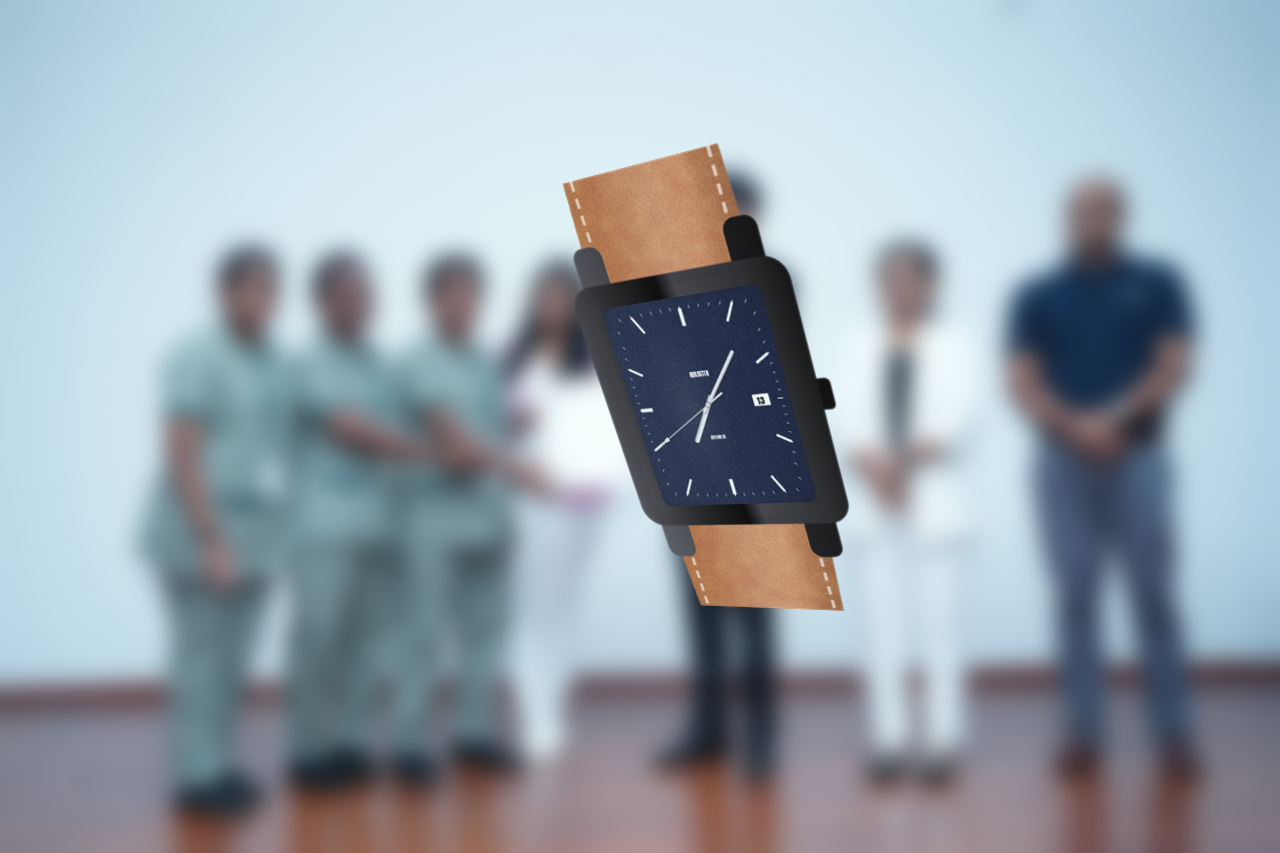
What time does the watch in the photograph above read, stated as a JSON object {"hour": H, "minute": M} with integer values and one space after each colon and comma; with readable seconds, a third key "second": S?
{"hour": 7, "minute": 6, "second": 40}
